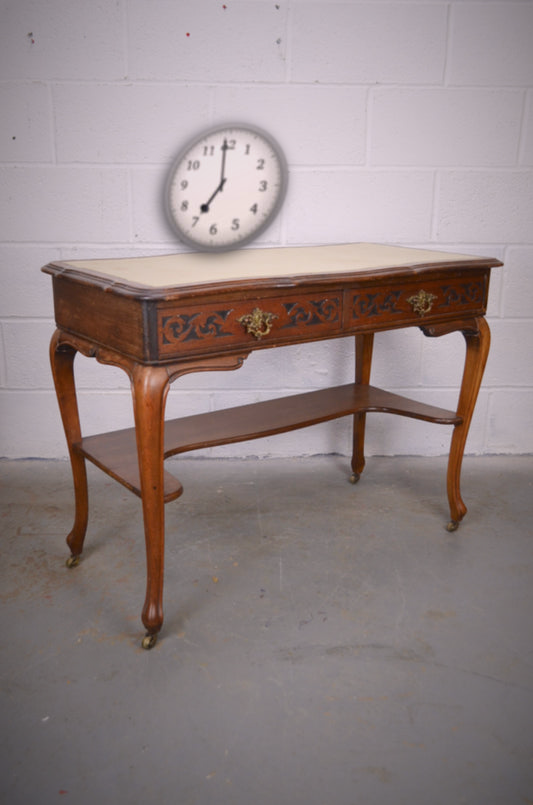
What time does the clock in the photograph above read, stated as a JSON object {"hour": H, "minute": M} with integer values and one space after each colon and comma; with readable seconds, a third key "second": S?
{"hour": 6, "minute": 59}
